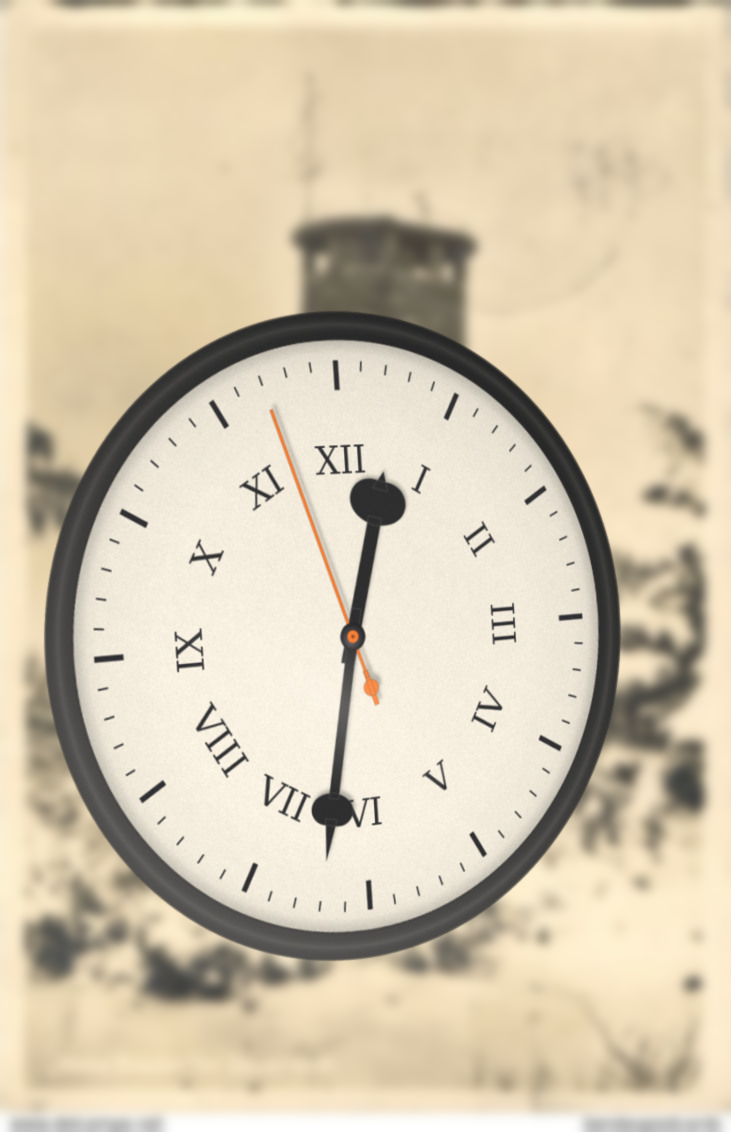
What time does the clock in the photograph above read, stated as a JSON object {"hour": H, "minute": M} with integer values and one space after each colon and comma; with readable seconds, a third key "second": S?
{"hour": 12, "minute": 31, "second": 57}
